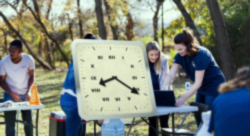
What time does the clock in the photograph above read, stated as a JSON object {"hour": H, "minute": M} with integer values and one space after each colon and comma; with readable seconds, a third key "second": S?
{"hour": 8, "minute": 21}
